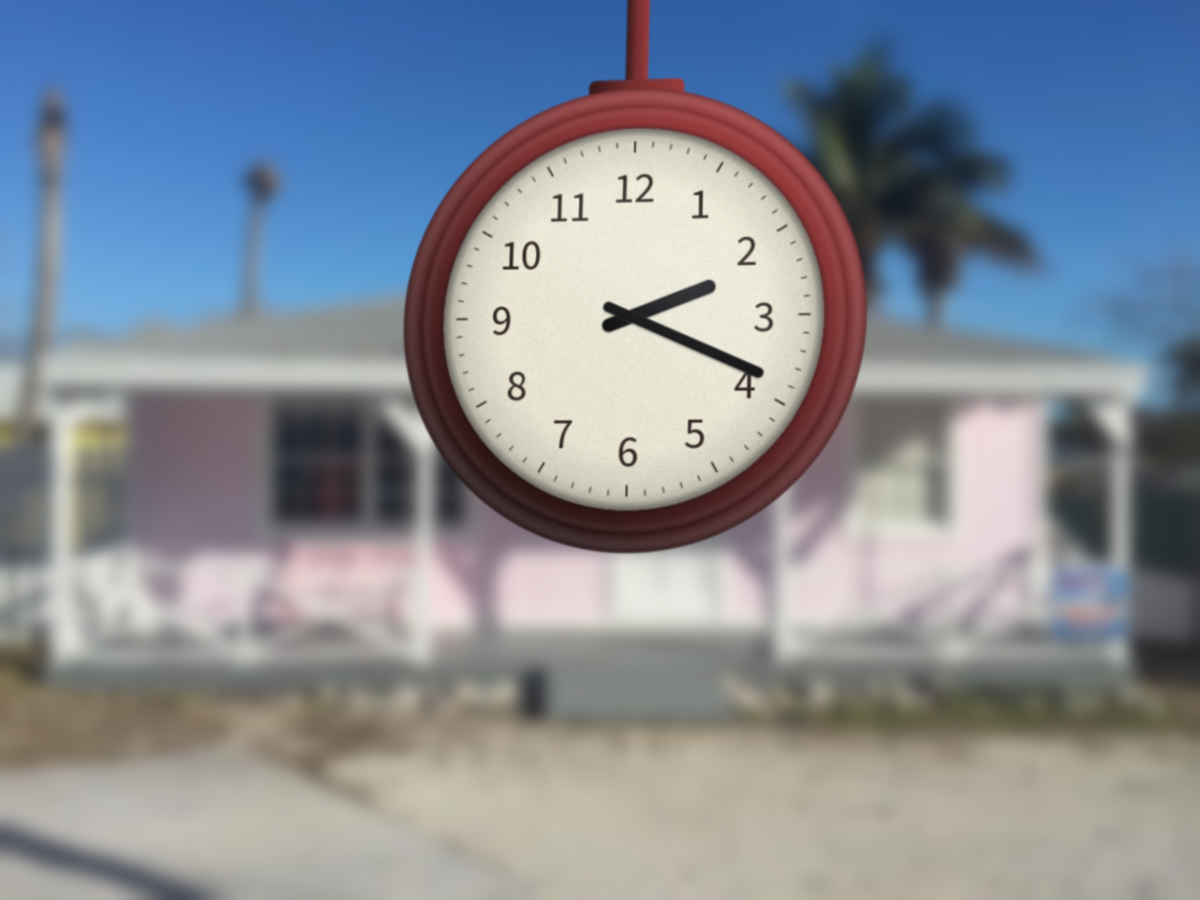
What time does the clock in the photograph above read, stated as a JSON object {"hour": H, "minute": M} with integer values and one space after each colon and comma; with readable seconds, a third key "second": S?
{"hour": 2, "minute": 19}
